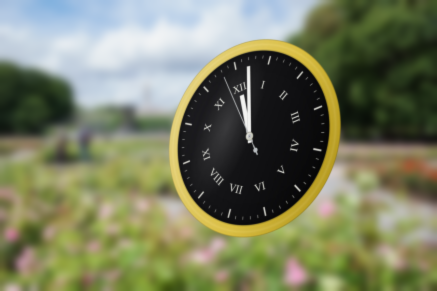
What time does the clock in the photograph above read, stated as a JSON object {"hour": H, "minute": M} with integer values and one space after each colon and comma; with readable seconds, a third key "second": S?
{"hour": 12, "minute": 1, "second": 58}
